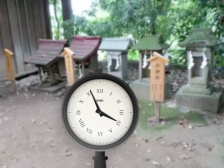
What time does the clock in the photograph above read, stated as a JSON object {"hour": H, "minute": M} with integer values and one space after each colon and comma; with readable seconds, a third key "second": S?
{"hour": 3, "minute": 56}
